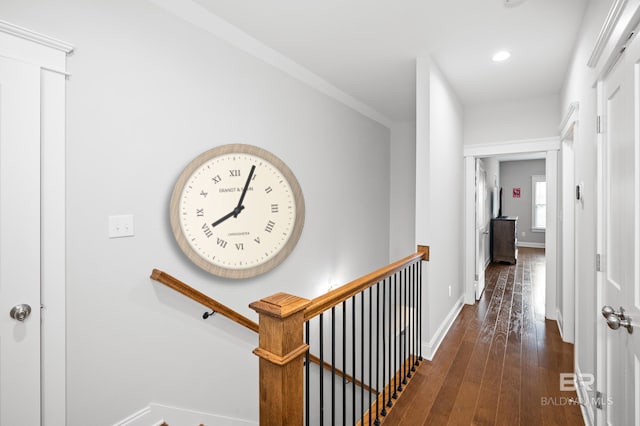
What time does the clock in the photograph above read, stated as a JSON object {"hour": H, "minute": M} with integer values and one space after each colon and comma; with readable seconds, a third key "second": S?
{"hour": 8, "minute": 4}
